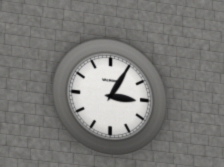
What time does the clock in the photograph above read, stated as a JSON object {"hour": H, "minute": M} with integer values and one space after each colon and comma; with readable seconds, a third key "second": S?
{"hour": 3, "minute": 5}
